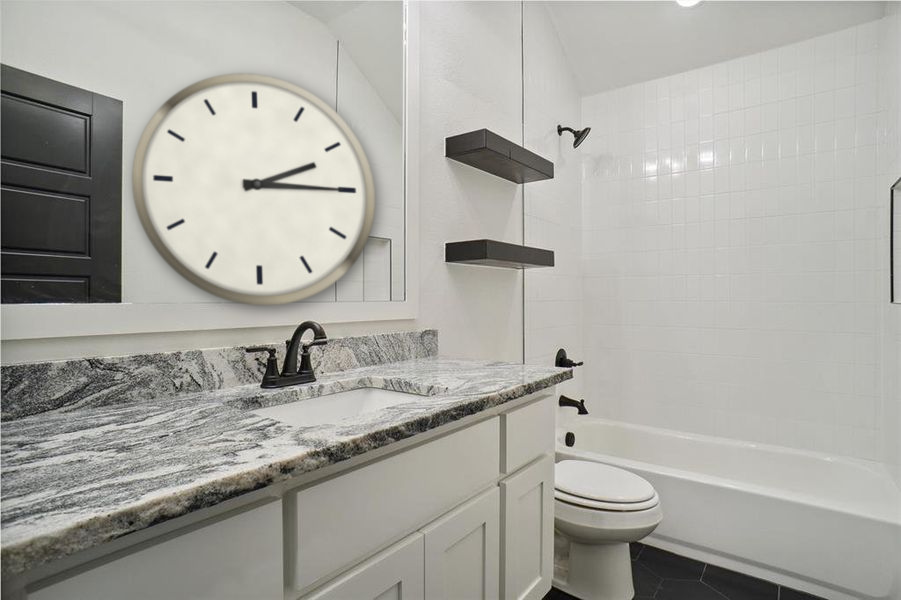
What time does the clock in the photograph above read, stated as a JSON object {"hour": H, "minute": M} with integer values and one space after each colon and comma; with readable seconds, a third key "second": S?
{"hour": 2, "minute": 15}
